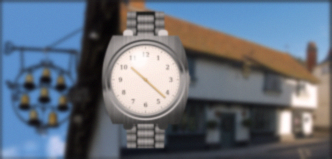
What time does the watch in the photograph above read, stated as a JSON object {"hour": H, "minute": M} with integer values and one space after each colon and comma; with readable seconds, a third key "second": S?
{"hour": 10, "minute": 22}
